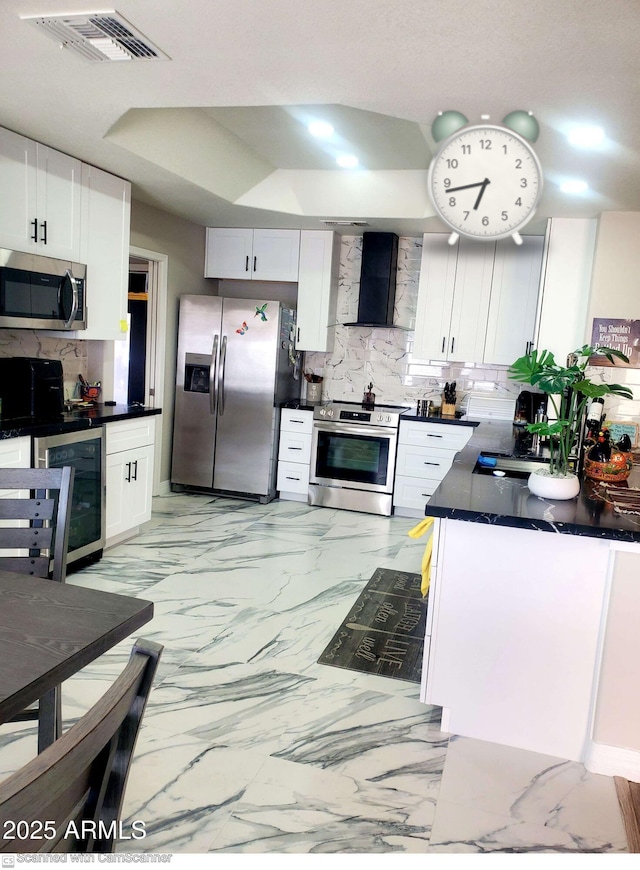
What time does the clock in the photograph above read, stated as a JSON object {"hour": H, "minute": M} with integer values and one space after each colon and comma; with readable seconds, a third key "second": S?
{"hour": 6, "minute": 43}
